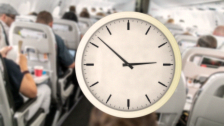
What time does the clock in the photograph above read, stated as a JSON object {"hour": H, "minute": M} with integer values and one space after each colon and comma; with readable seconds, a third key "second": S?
{"hour": 2, "minute": 52}
